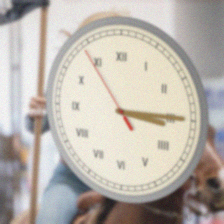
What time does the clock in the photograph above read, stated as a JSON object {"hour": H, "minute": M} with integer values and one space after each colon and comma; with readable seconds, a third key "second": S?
{"hour": 3, "minute": 14, "second": 54}
